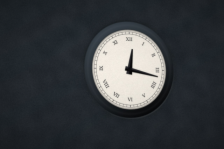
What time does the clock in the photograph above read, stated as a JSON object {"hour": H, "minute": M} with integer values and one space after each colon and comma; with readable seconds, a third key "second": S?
{"hour": 12, "minute": 17}
